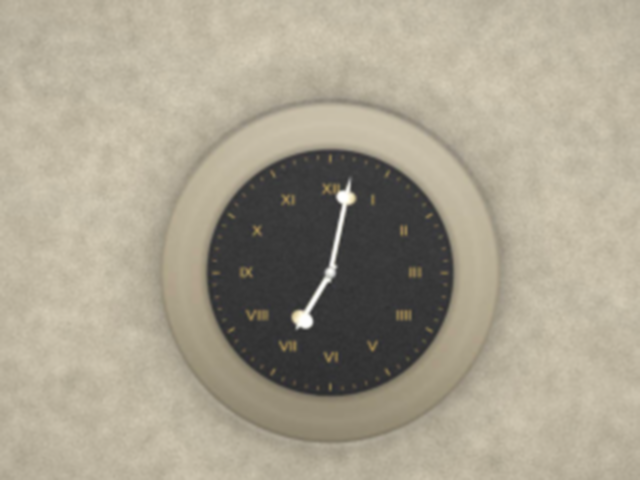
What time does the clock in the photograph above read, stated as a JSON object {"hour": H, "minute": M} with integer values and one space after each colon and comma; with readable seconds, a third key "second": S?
{"hour": 7, "minute": 2}
